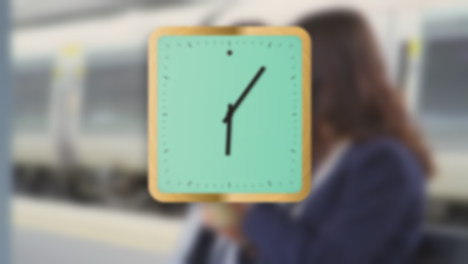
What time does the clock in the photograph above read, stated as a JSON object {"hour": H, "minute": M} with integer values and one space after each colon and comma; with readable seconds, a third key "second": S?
{"hour": 6, "minute": 6}
